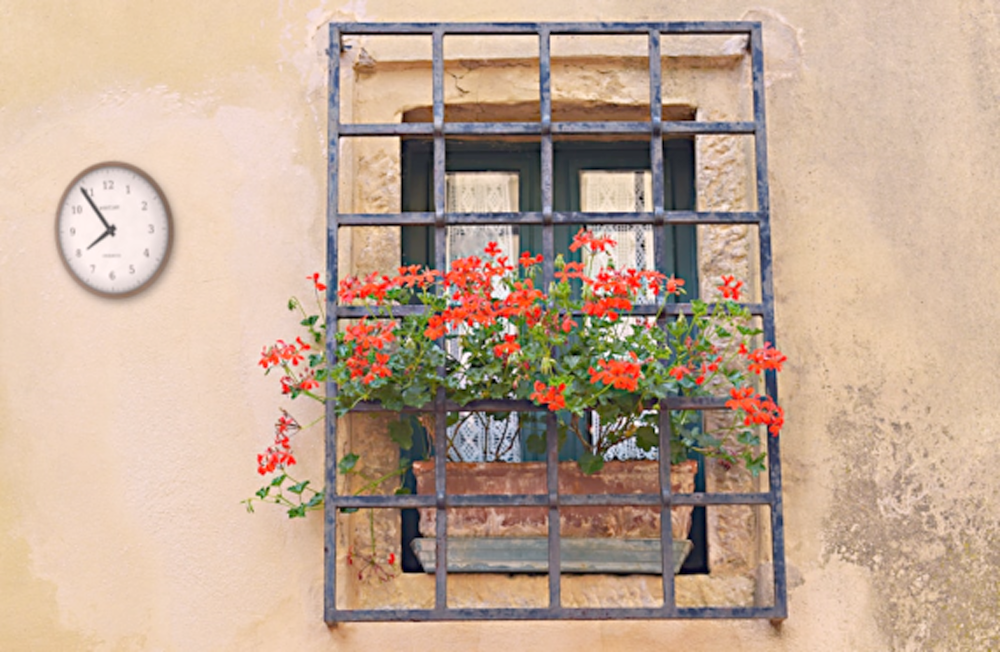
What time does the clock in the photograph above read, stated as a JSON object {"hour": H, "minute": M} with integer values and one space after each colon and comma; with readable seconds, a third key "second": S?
{"hour": 7, "minute": 54}
